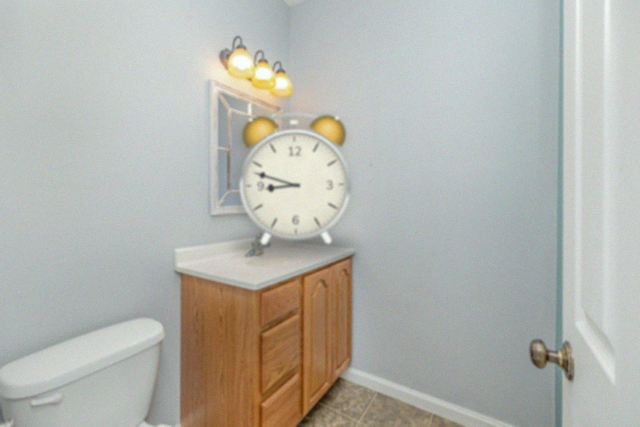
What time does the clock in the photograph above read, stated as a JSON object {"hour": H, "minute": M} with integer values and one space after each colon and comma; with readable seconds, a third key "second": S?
{"hour": 8, "minute": 48}
